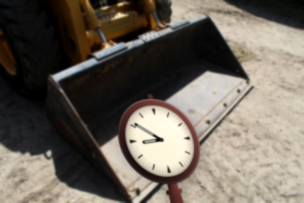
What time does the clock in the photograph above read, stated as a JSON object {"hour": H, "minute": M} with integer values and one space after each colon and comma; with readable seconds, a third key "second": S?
{"hour": 8, "minute": 51}
